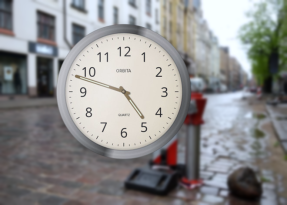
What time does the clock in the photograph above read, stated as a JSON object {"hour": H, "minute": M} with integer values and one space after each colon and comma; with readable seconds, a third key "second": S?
{"hour": 4, "minute": 48}
